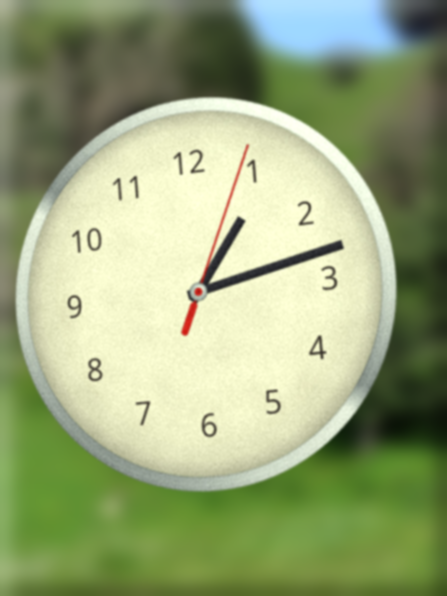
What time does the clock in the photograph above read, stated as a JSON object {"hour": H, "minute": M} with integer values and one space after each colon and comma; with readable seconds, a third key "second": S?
{"hour": 1, "minute": 13, "second": 4}
